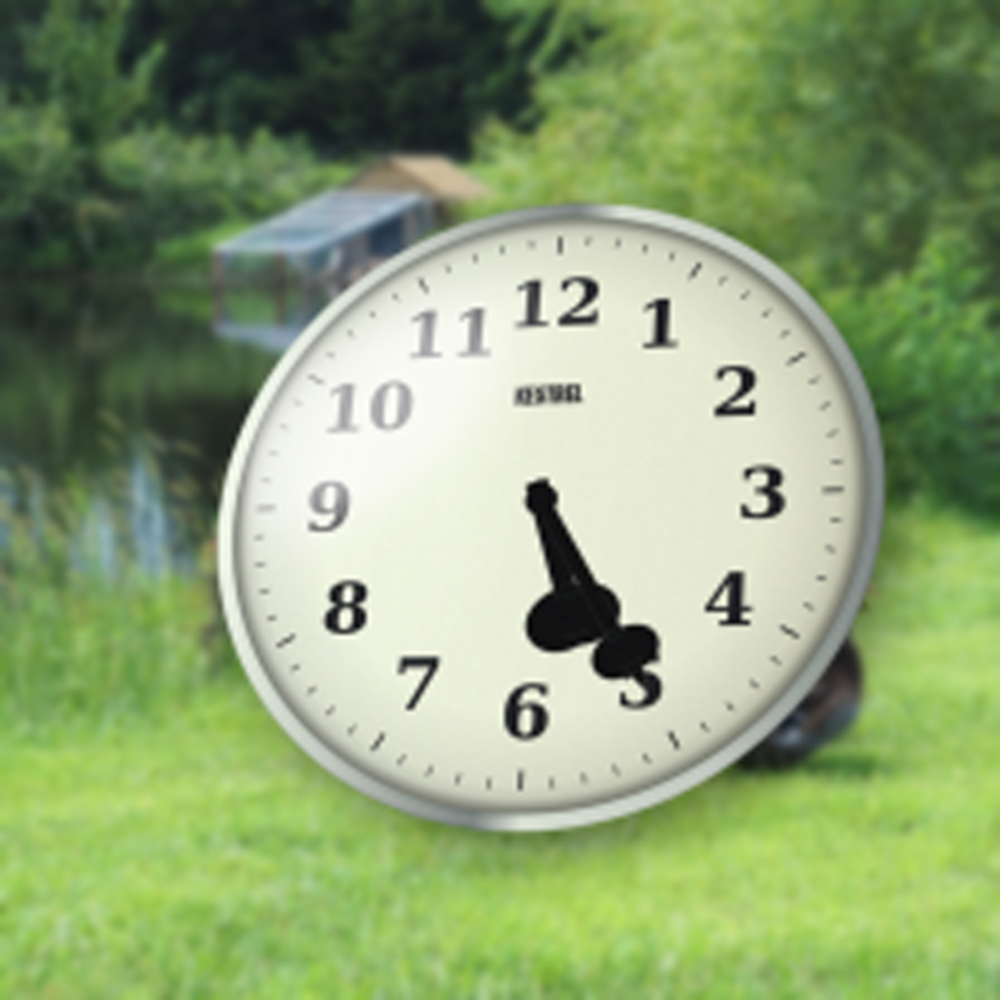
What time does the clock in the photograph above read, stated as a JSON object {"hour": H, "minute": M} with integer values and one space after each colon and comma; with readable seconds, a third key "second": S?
{"hour": 5, "minute": 25}
